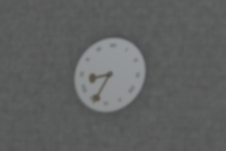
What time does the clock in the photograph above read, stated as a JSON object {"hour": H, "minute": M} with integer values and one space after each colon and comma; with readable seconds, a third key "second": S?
{"hour": 8, "minute": 34}
